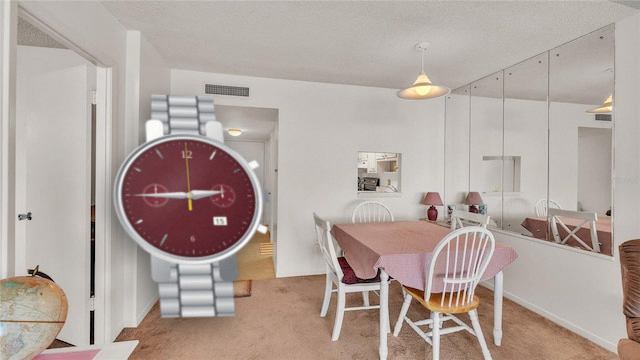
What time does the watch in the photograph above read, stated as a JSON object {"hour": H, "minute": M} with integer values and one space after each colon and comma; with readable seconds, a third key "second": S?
{"hour": 2, "minute": 45}
